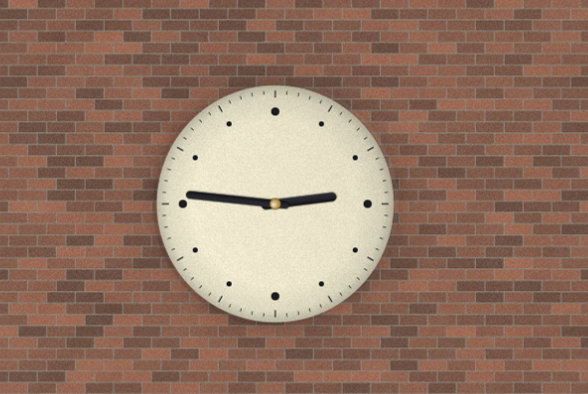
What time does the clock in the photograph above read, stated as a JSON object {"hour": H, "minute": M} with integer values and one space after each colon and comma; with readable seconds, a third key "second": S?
{"hour": 2, "minute": 46}
